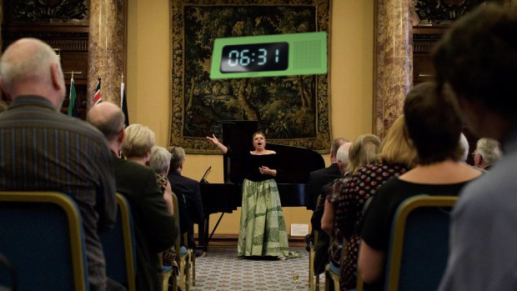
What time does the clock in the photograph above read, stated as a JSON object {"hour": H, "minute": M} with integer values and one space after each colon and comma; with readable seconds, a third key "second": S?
{"hour": 6, "minute": 31}
